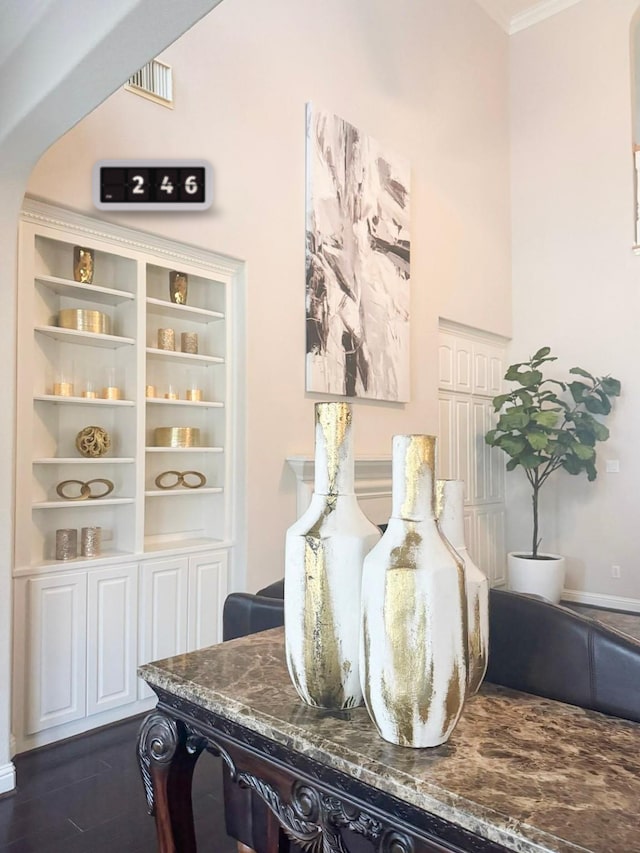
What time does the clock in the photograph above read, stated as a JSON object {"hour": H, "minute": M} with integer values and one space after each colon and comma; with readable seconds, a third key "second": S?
{"hour": 2, "minute": 46}
